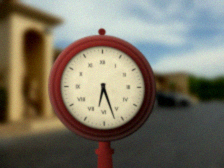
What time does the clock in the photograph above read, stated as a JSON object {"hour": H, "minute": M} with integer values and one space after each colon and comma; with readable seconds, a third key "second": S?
{"hour": 6, "minute": 27}
